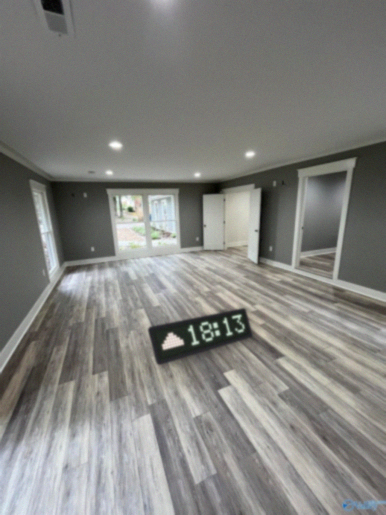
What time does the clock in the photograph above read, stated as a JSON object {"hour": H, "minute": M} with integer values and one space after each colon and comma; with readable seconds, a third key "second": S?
{"hour": 18, "minute": 13}
